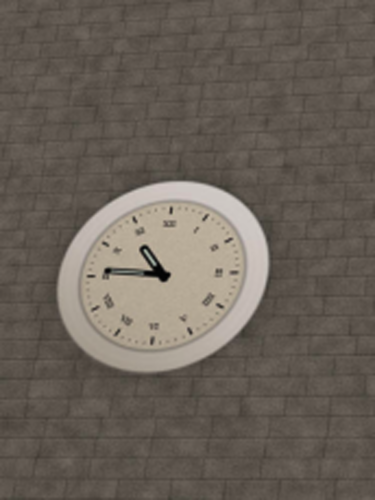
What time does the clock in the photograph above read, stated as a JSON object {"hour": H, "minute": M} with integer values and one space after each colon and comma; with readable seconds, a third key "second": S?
{"hour": 10, "minute": 46}
